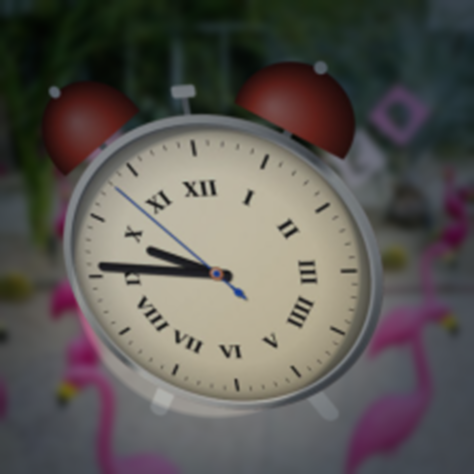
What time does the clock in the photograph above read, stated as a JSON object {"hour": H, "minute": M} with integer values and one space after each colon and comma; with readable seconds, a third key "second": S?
{"hour": 9, "minute": 45, "second": 53}
